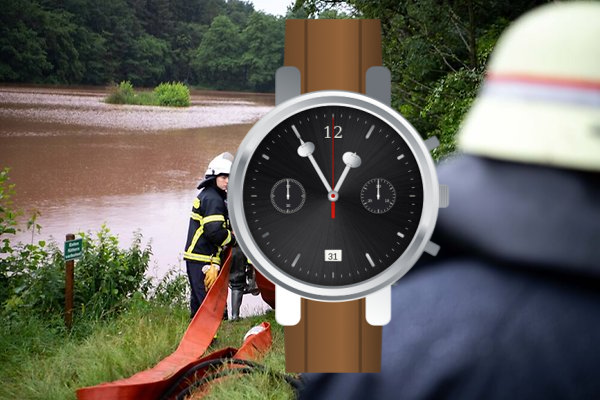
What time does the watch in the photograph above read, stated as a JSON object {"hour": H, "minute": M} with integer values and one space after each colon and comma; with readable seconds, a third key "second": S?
{"hour": 12, "minute": 55}
